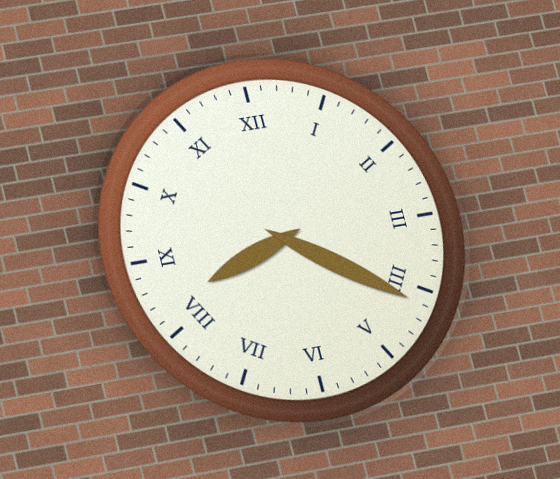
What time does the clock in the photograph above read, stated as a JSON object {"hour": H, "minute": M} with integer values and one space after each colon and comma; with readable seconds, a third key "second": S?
{"hour": 8, "minute": 21}
